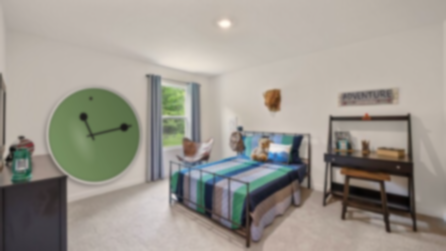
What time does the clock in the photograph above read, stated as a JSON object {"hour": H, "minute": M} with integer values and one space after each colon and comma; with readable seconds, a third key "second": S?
{"hour": 11, "minute": 13}
